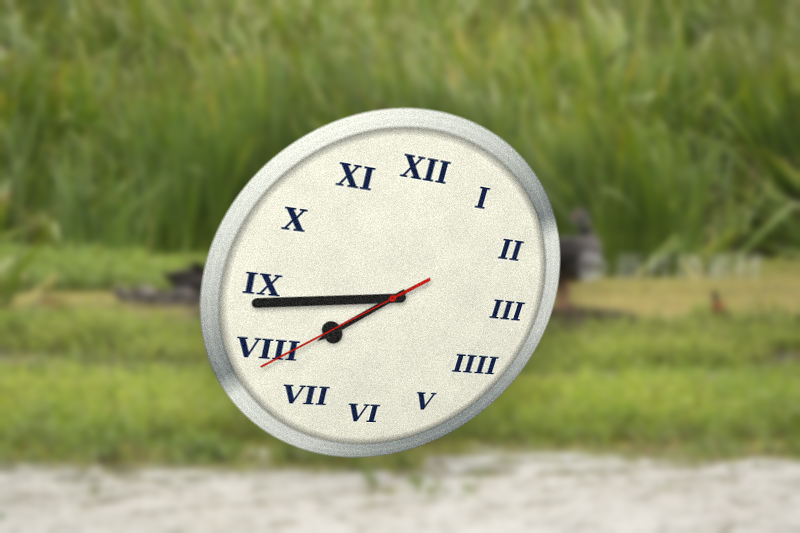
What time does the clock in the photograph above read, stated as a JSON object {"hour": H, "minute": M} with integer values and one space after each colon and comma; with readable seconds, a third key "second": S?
{"hour": 7, "minute": 43, "second": 39}
